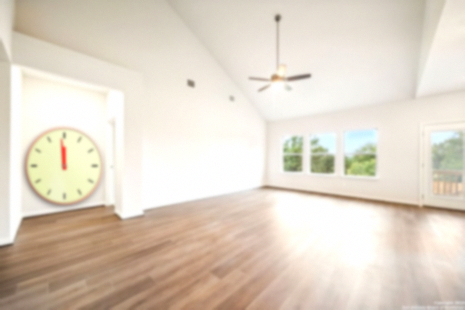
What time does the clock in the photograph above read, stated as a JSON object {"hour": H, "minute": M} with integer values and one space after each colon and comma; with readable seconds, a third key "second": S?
{"hour": 11, "minute": 59}
